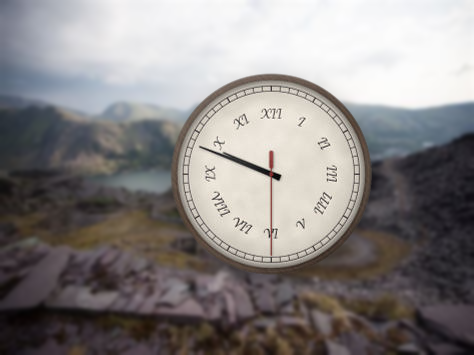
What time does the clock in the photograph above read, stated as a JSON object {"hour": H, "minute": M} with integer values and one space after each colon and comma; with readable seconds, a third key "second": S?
{"hour": 9, "minute": 48, "second": 30}
